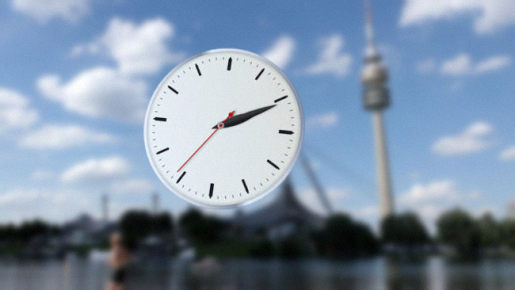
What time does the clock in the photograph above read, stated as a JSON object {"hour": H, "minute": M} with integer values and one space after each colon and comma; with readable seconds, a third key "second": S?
{"hour": 2, "minute": 10, "second": 36}
